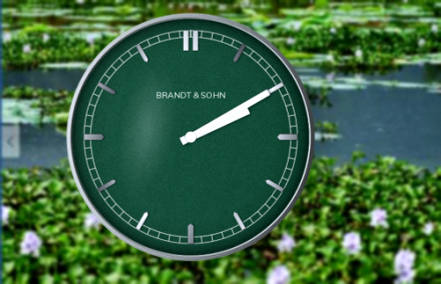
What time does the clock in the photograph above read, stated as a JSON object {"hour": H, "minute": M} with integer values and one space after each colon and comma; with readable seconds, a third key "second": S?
{"hour": 2, "minute": 10}
